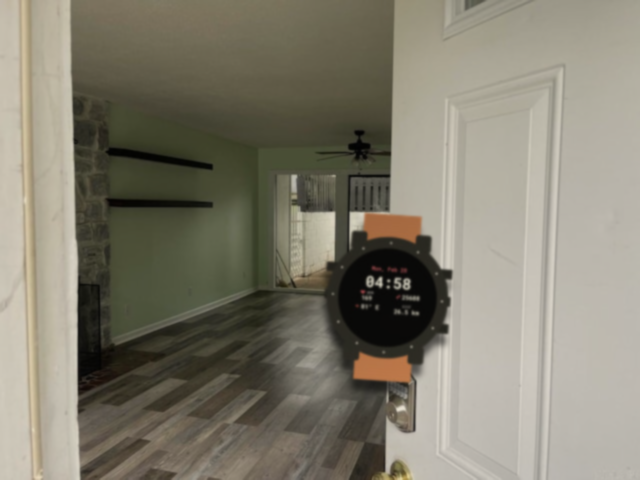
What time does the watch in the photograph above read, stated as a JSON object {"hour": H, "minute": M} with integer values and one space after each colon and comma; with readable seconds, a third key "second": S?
{"hour": 4, "minute": 58}
